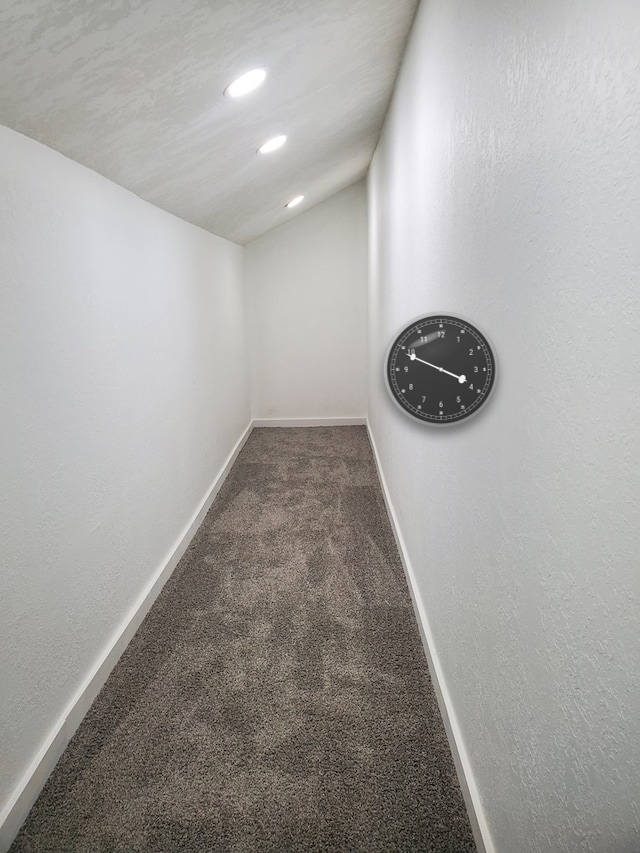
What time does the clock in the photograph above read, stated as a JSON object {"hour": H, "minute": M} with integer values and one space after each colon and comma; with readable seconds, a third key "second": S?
{"hour": 3, "minute": 49}
